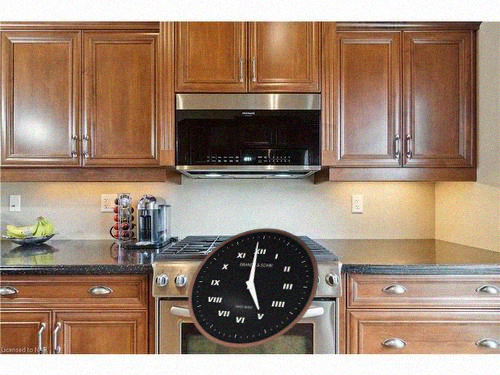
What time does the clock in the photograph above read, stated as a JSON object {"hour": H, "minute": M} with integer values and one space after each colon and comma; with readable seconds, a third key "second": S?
{"hour": 4, "minute": 59}
